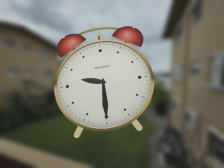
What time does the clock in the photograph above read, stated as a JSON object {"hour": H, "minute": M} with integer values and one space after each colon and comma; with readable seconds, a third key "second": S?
{"hour": 9, "minute": 30}
